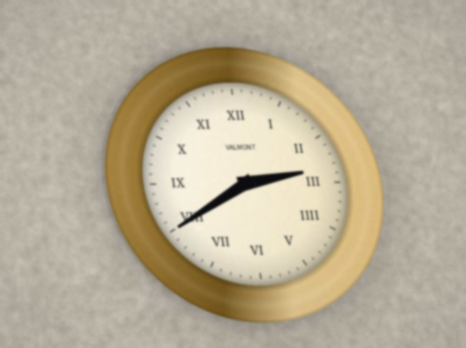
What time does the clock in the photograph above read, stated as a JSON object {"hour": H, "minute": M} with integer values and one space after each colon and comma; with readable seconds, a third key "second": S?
{"hour": 2, "minute": 40}
